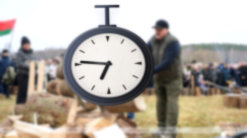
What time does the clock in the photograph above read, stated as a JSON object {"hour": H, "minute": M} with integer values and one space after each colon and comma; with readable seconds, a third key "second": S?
{"hour": 6, "minute": 46}
